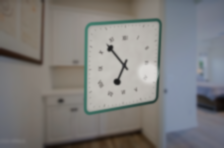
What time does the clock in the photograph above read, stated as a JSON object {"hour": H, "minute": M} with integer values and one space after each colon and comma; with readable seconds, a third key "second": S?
{"hour": 6, "minute": 53}
